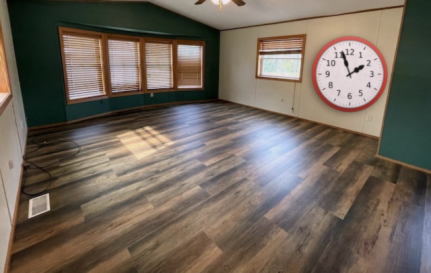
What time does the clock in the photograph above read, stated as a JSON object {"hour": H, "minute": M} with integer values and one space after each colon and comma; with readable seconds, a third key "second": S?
{"hour": 1, "minute": 57}
